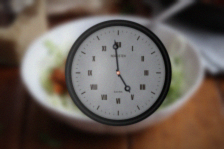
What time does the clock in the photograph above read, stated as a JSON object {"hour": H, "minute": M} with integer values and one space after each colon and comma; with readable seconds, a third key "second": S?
{"hour": 4, "minute": 59}
